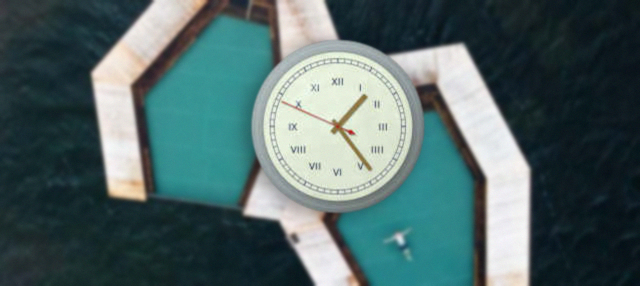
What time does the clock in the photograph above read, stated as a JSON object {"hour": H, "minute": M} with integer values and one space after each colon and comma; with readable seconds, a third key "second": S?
{"hour": 1, "minute": 23, "second": 49}
